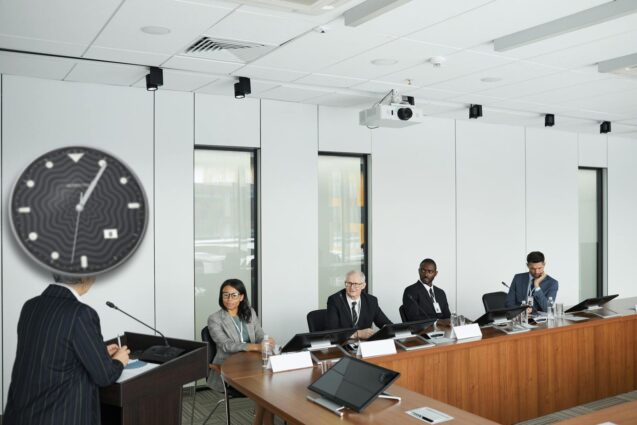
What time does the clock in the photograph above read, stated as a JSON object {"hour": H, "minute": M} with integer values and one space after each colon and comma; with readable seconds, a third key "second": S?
{"hour": 1, "minute": 5, "second": 32}
